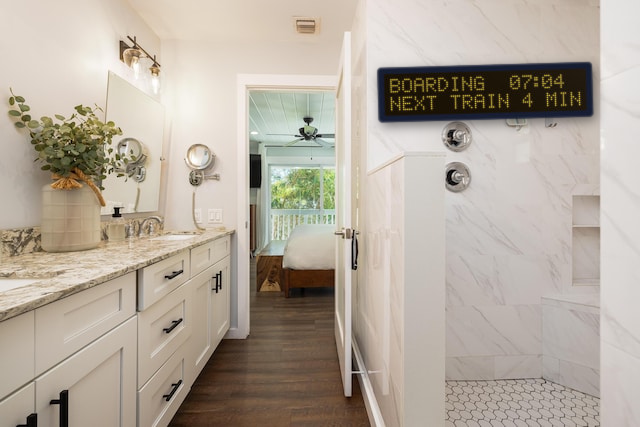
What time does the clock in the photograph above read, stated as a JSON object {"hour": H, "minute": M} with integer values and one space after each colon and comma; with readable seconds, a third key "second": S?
{"hour": 7, "minute": 4}
